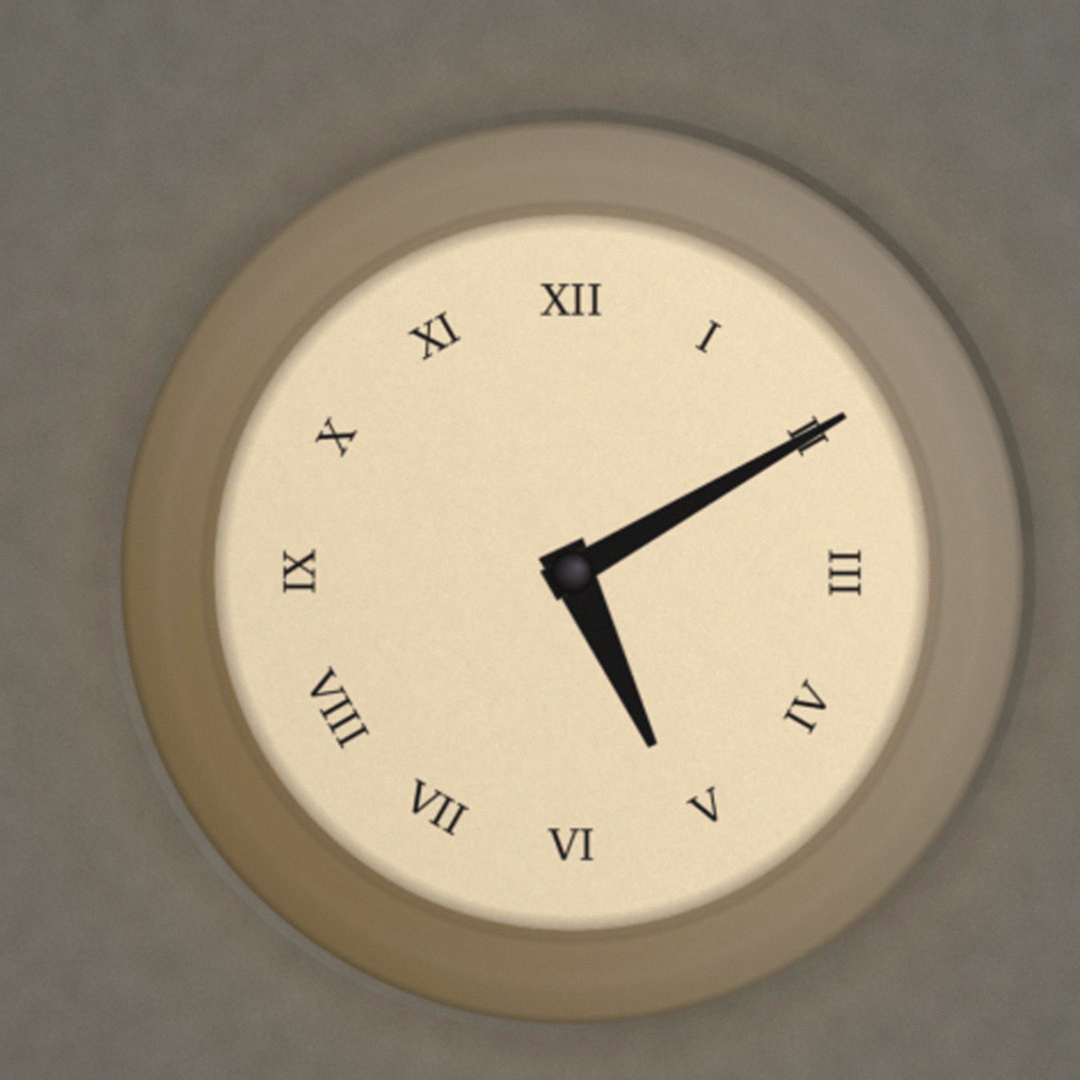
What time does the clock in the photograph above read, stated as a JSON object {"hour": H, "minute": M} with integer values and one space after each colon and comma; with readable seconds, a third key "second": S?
{"hour": 5, "minute": 10}
